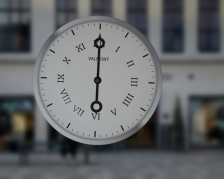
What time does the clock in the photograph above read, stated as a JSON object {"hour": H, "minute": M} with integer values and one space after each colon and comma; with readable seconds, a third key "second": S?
{"hour": 6, "minute": 0}
